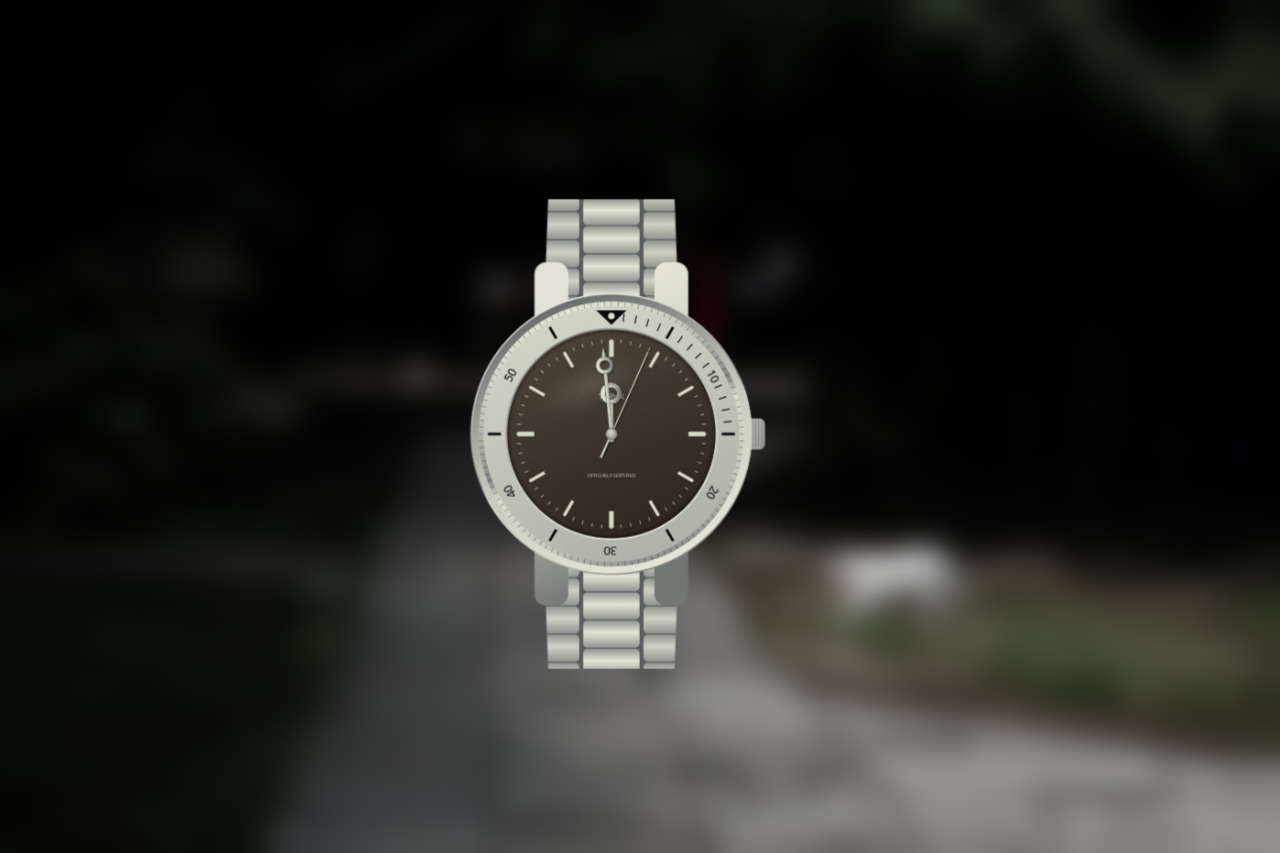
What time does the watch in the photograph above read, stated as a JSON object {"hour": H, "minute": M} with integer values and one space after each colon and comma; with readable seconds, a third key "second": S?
{"hour": 11, "minute": 59, "second": 4}
